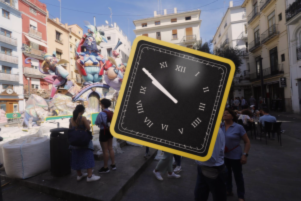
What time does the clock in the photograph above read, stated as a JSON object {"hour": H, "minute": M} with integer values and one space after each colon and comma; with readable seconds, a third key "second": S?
{"hour": 9, "minute": 50}
